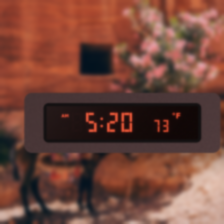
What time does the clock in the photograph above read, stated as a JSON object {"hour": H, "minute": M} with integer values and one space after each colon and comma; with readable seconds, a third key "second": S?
{"hour": 5, "minute": 20}
